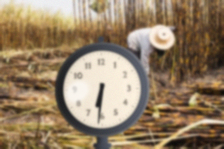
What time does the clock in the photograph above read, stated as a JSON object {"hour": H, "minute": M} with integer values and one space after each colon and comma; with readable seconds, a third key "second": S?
{"hour": 6, "minute": 31}
